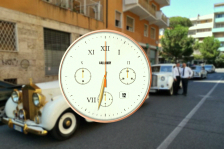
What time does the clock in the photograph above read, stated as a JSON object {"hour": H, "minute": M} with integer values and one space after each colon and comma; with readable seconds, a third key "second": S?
{"hour": 6, "minute": 32}
